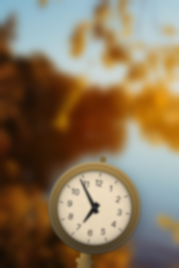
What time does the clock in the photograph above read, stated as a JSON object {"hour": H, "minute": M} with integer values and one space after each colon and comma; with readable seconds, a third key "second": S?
{"hour": 6, "minute": 54}
